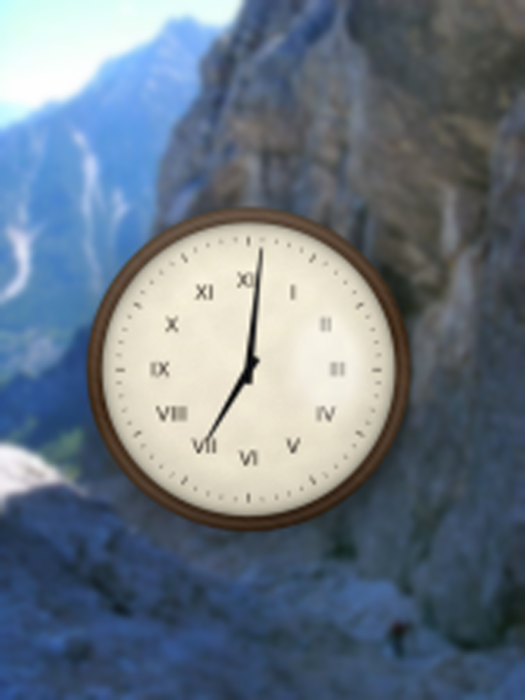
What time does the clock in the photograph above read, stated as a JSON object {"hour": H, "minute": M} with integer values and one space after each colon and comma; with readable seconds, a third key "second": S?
{"hour": 7, "minute": 1}
